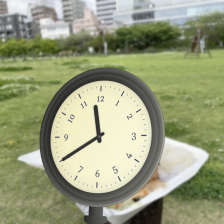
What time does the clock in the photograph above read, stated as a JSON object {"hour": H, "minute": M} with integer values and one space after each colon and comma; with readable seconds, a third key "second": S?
{"hour": 11, "minute": 40}
